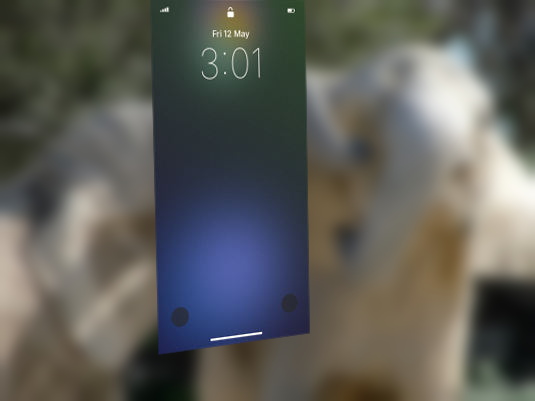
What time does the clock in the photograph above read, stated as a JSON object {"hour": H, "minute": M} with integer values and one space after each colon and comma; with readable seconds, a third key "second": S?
{"hour": 3, "minute": 1}
